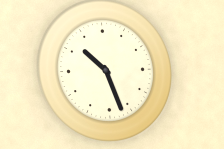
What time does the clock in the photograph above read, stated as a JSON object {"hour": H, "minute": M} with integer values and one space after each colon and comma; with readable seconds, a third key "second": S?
{"hour": 10, "minute": 27}
